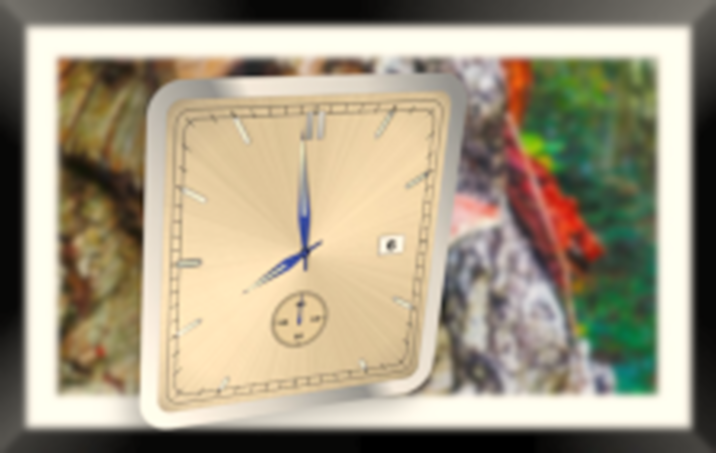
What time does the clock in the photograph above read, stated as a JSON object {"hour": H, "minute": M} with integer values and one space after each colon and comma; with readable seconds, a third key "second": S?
{"hour": 7, "minute": 59}
